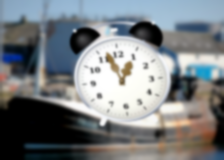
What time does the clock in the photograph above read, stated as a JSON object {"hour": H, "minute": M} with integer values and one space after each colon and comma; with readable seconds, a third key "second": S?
{"hour": 12, "minute": 57}
